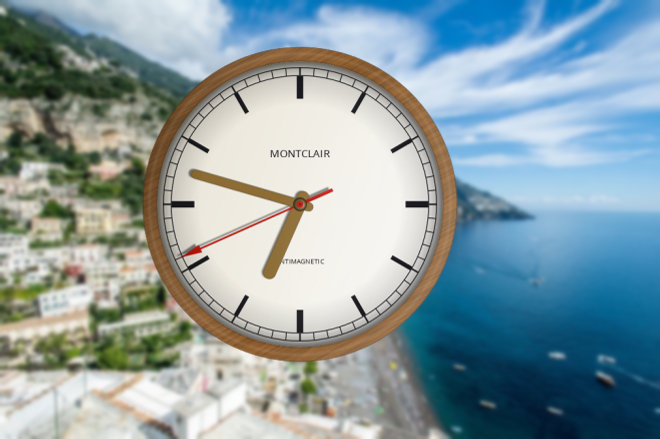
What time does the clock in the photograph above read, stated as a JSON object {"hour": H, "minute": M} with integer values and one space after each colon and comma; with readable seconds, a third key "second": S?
{"hour": 6, "minute": 47, "second": 41}
